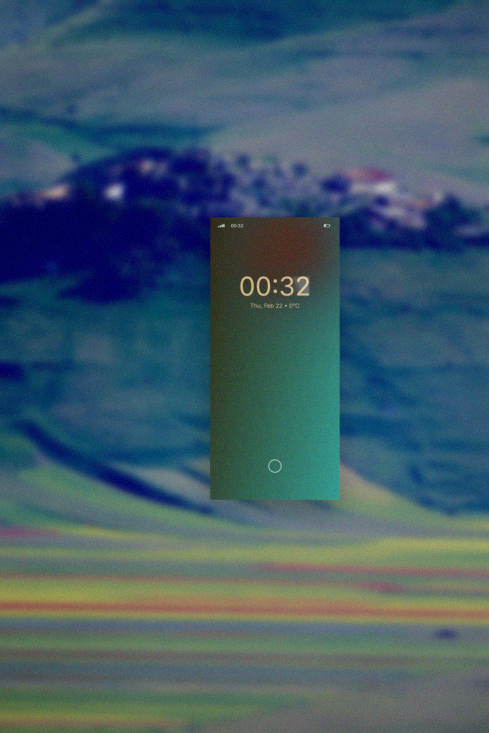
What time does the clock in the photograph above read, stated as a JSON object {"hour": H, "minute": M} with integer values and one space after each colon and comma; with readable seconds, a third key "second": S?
{"hour": 0, "minute": 32}
